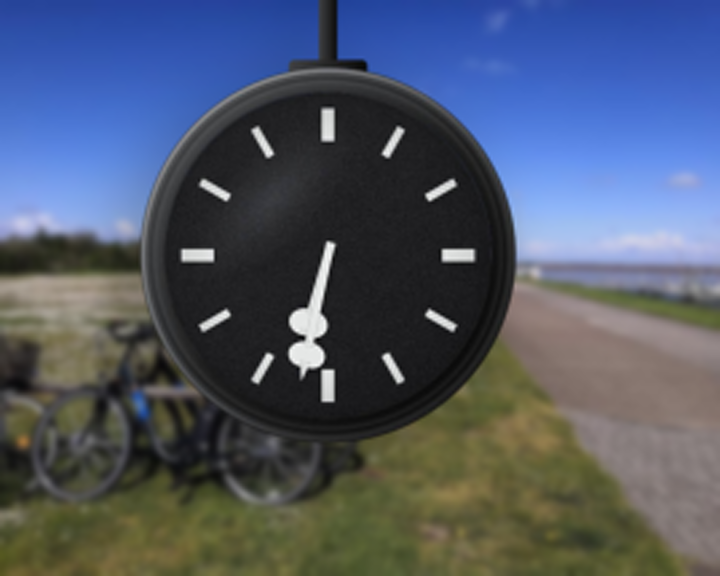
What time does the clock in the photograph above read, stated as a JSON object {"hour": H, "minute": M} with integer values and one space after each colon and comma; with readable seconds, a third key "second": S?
{"hour": 6, "minute": 32}
